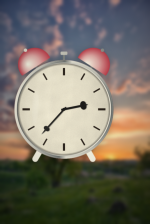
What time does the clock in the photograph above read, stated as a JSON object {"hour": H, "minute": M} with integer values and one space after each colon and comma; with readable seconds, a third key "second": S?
{"hour": 2, "minute": 37}
